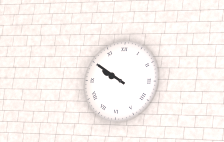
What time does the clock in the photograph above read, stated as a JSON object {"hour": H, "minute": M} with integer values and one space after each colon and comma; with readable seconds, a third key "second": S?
{"hour": 9, "minute": 50}
